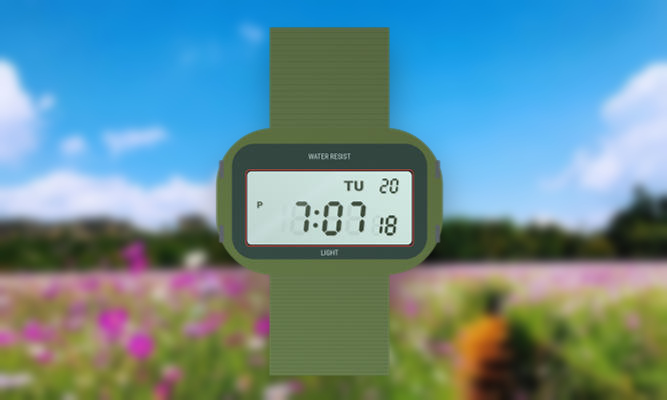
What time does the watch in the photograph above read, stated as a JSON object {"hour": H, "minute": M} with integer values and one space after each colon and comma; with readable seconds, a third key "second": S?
{"hour": 7, "minute": 7, "second": 18}
